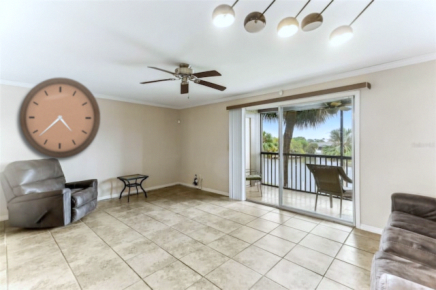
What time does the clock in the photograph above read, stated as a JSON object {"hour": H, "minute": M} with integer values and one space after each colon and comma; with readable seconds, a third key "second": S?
{"hour": 4, "minute": 38}
